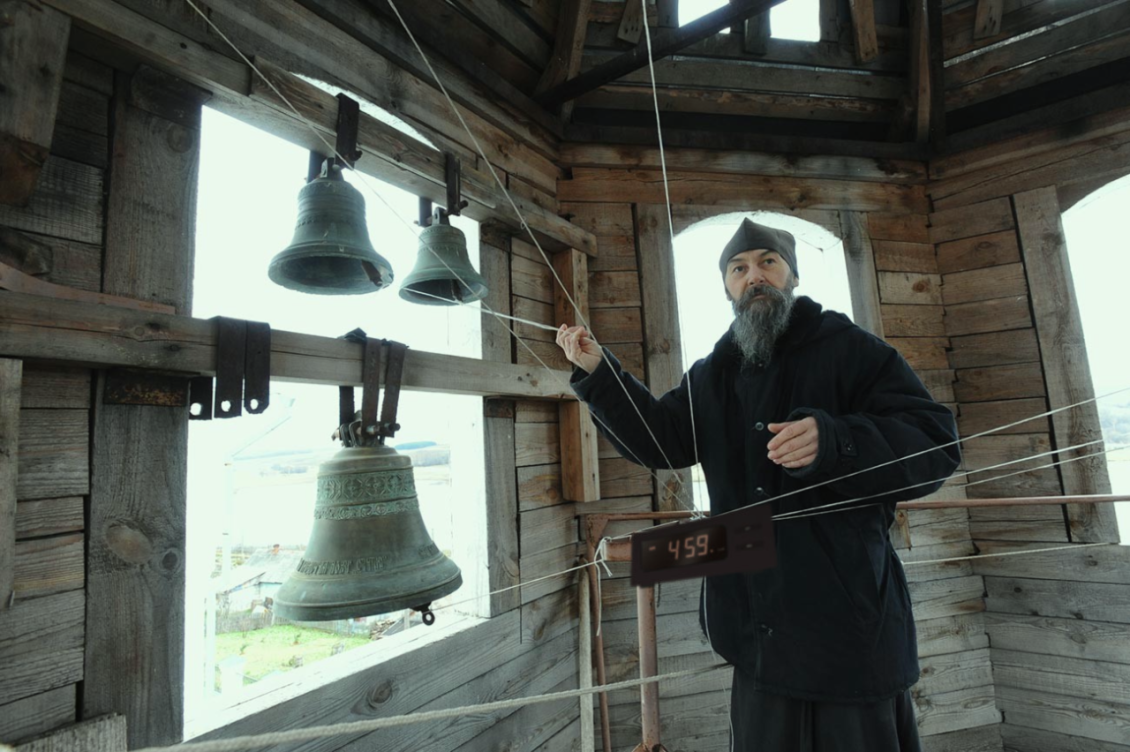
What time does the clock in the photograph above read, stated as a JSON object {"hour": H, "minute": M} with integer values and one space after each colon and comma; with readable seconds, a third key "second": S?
{"hour": 4, "minute": 59}
